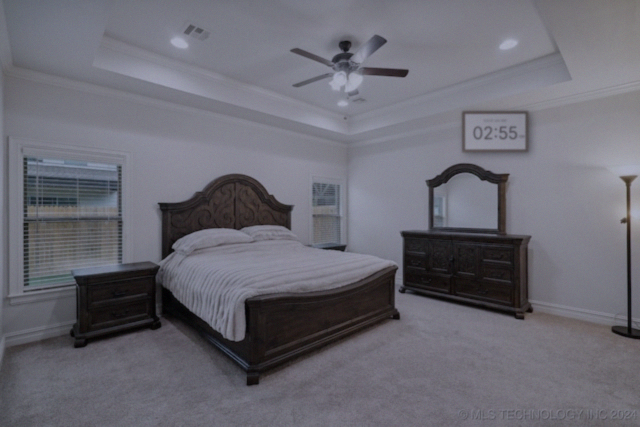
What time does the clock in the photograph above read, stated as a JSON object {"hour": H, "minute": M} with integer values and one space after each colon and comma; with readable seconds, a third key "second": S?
{"hour": 2, "minute": 55}
